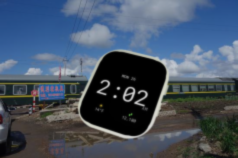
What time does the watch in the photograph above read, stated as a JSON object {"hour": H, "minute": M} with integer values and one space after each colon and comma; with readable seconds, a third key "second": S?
{"hour": 2, "minute": 2}
